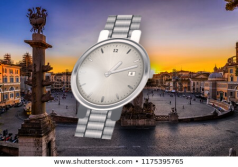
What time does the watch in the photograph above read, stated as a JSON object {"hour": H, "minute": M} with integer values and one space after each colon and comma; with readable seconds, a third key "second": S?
{"hour": 1, "minute": 12}
